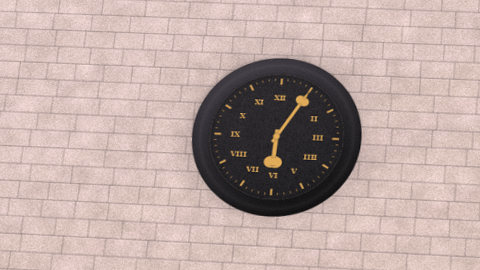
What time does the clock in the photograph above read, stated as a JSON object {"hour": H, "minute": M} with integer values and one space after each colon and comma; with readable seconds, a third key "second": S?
{"hour": 6, "minute": 5}
